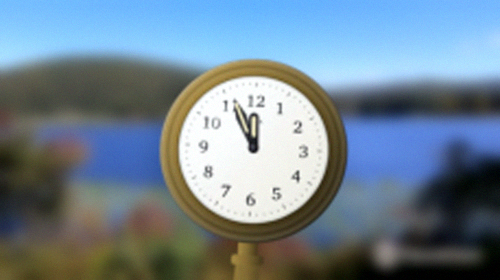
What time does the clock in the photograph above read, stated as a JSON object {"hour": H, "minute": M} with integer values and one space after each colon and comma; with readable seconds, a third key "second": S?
{"hour": 11, "minute": 56}
